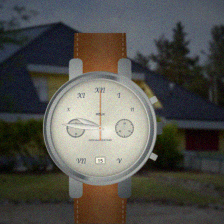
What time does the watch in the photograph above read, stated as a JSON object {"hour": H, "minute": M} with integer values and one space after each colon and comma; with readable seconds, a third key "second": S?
{"hour": 9, "minute": 46}
